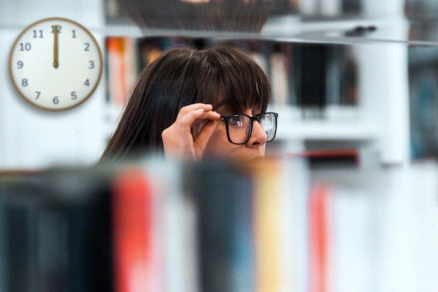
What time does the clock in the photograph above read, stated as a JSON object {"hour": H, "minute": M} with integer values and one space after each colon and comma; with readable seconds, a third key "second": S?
{"hour": 12, "minute": 0}
